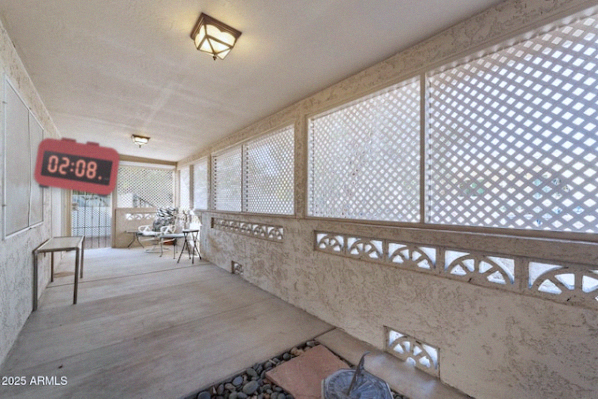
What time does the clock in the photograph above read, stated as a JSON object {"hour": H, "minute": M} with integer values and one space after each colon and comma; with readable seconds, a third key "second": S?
{"hour": 2, "minute": 8}
